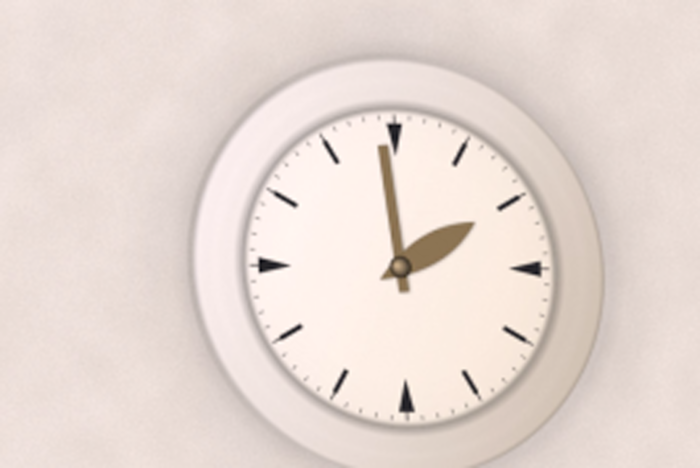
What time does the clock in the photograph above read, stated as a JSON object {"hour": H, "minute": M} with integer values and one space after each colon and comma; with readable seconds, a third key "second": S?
{"hour": 1, "minute": 59}
